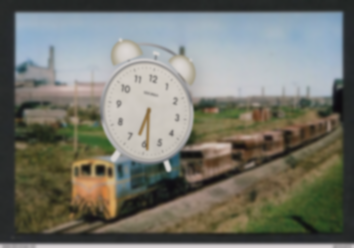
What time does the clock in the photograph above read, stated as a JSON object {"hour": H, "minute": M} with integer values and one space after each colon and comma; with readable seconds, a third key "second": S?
{"hour": 6, "minute": 29}
